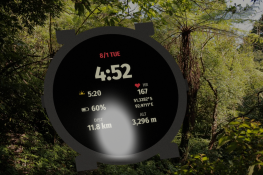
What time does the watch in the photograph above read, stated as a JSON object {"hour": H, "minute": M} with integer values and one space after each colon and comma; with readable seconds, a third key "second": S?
{"hour": 4, "minute": 52}
